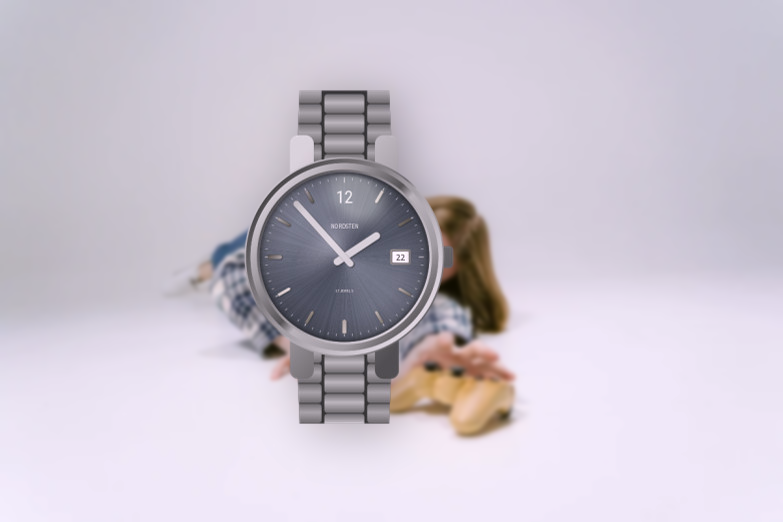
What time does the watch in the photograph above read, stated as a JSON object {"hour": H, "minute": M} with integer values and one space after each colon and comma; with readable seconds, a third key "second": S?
{"hour": 1, "minute": 53}
